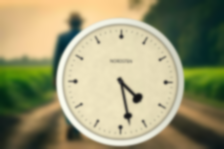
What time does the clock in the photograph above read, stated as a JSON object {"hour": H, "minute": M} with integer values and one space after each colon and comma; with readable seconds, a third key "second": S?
{"hour": 4, "minute": 28}
